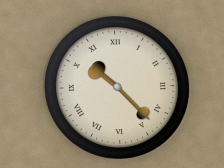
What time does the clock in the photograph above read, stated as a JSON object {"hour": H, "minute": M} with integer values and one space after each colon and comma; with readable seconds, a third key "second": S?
{"hour": 10, "minute": 23}
